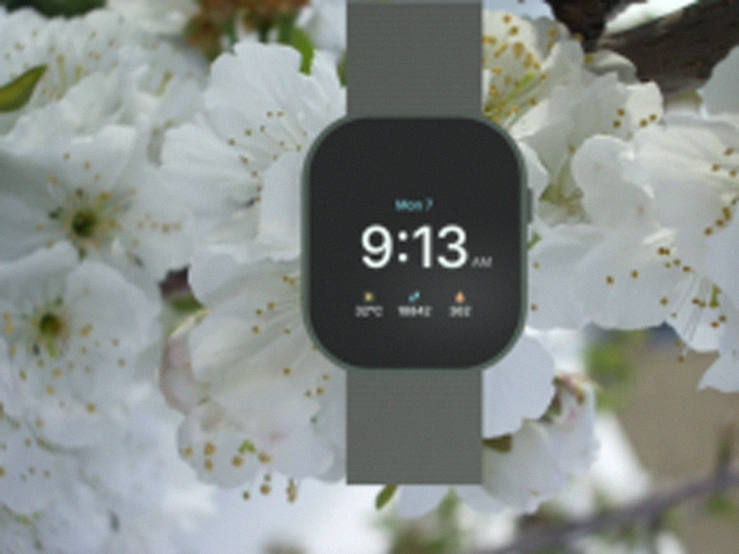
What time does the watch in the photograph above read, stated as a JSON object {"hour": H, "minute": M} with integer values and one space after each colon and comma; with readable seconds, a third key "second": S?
{"hour": 9, "minute": 13}
